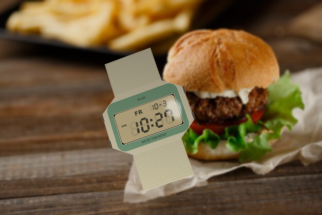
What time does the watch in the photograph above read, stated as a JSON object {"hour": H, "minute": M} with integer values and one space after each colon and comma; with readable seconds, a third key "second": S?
{"hour": 10, "minute": 27}
